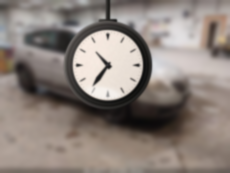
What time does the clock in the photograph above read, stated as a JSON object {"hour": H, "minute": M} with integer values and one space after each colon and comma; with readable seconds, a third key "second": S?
{"hour": 10, "minute": 36}
